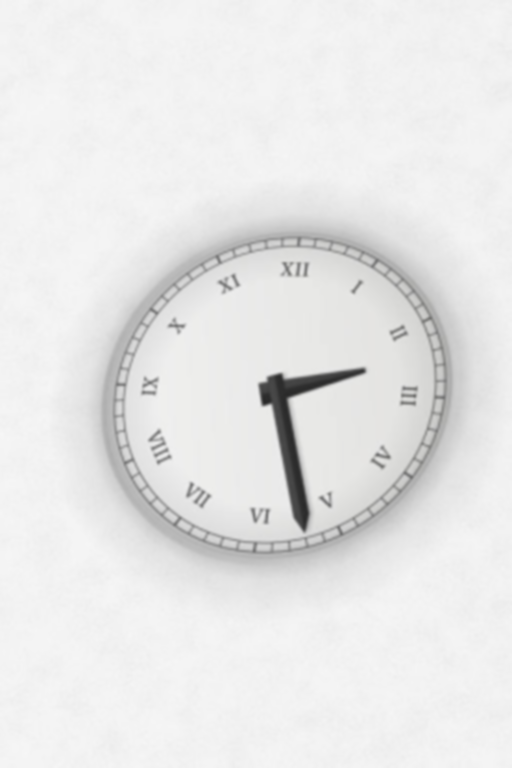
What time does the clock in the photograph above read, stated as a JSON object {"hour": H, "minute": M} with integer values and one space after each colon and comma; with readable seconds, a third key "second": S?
{"hour": 2, "minute": 27}
